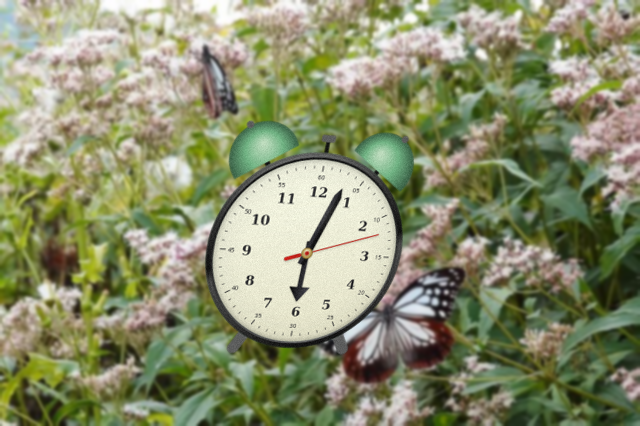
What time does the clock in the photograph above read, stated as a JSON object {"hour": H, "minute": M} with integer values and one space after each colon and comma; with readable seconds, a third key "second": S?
{"hour": 6, "minute": 3, "second": 12}
